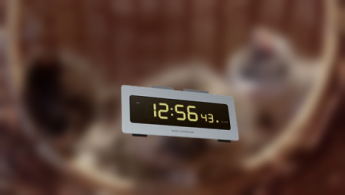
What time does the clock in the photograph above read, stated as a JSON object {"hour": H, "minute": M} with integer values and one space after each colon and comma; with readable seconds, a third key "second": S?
{"hour": 12, "minute": 56, "second": 43}
